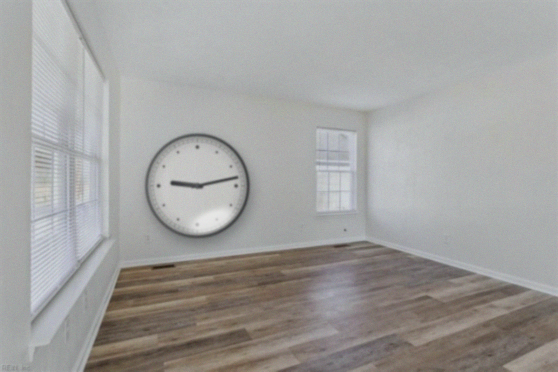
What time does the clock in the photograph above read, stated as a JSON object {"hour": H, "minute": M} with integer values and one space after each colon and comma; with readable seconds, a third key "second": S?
{"hour": 9, "minute": 13}
